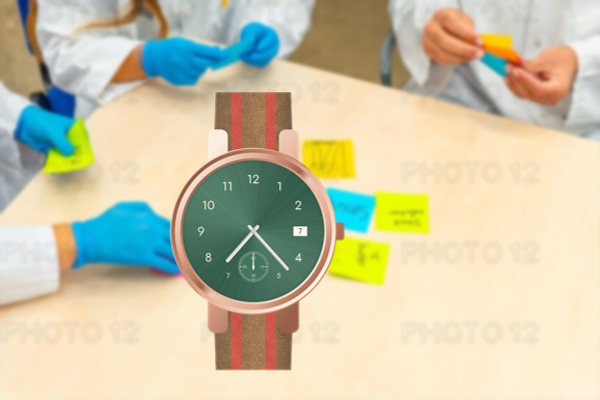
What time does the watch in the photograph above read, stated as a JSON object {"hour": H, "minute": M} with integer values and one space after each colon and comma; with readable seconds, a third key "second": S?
{"hour": 7, "minute": 23}
